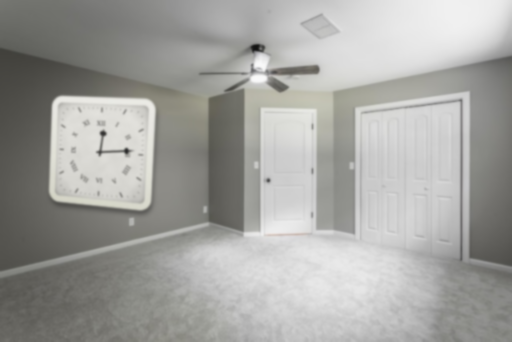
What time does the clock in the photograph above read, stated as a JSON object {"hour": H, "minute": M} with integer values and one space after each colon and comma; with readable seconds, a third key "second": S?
{"hour": 12, "minute": 14}
